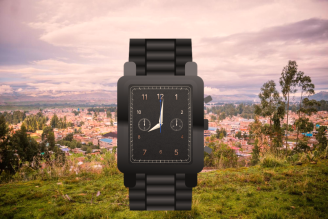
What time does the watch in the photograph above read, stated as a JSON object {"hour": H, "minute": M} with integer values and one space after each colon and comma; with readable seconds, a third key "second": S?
{"hour": 8, "minute": 1}
